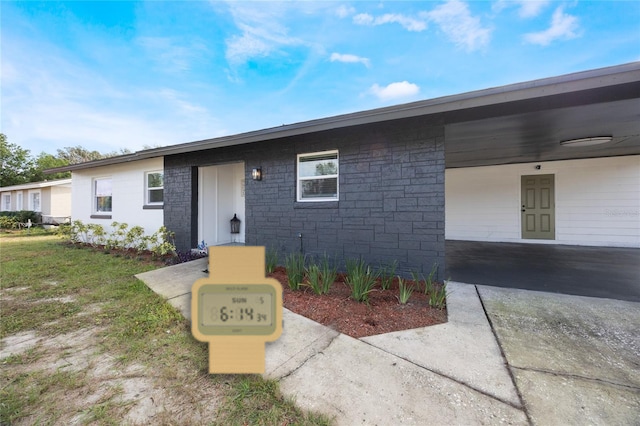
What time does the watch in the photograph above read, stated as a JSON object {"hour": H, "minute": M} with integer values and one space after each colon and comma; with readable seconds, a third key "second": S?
{"hour": 6, "minute": 14}
